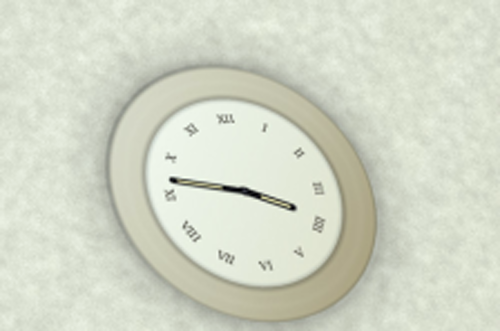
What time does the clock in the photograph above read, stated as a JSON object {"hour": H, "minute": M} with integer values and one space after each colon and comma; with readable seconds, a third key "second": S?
{"hour": 3, "minute": 47}
